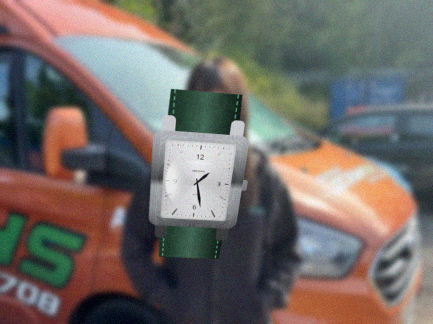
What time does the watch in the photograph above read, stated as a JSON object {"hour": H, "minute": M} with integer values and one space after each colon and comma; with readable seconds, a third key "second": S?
{"hour": 1, "minute": 28}
